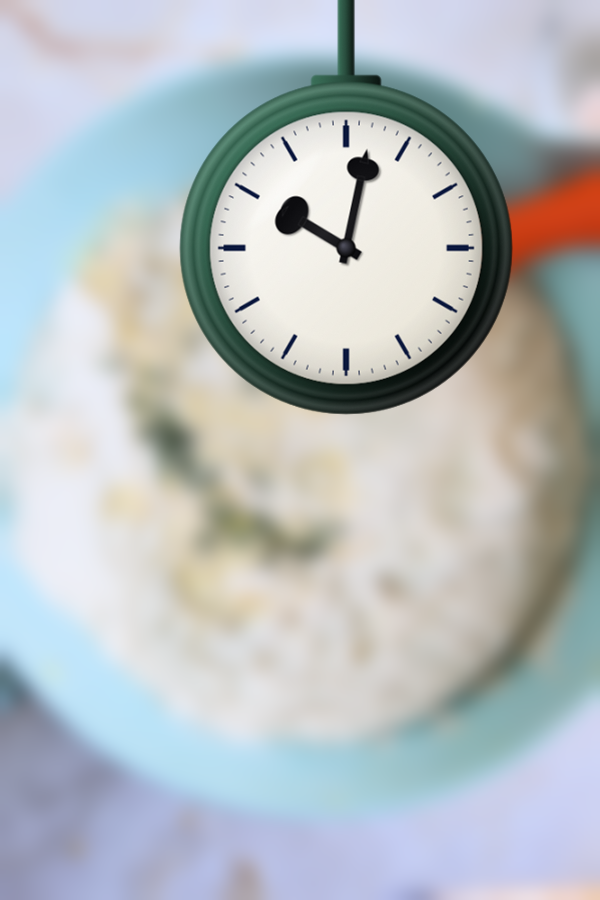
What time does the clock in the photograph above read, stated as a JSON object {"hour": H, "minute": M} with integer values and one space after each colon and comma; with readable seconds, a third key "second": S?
{"hour": 10, "minute": 2}
